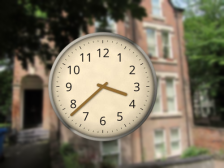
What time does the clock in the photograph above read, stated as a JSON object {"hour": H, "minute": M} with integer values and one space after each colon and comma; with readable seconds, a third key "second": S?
{"hour": 3, "minute": 38}
